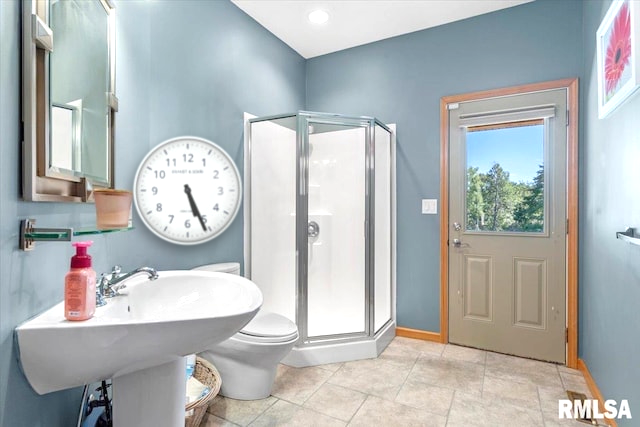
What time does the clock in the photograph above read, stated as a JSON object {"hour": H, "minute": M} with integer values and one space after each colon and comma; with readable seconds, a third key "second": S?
{"hour": 5, "minute": 26}
